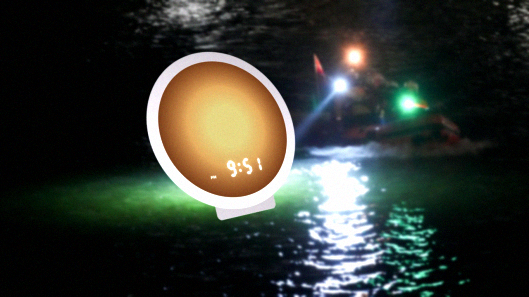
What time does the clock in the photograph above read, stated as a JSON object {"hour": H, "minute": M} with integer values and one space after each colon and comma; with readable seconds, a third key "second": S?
{"hour": 9, "minute": 51}
